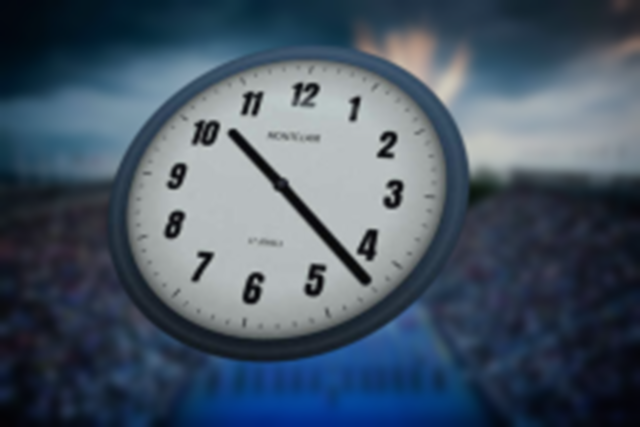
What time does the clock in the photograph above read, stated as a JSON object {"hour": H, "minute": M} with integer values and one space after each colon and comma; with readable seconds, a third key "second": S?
{"hour": 10, "minute": 22}
